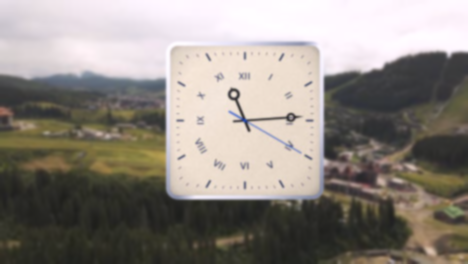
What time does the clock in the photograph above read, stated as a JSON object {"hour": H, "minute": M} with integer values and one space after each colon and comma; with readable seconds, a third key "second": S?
{"hour": 11, "minute": 14, "second": 20}
